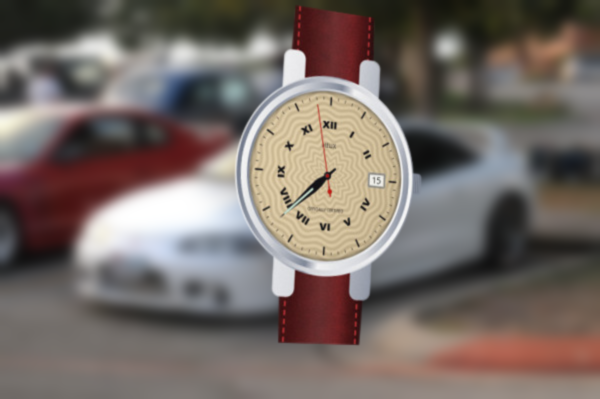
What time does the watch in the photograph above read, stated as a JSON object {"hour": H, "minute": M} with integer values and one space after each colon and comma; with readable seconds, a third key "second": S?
{"hour": 7, "minute": 37, "second": 58}
